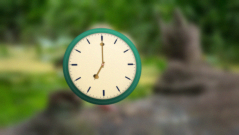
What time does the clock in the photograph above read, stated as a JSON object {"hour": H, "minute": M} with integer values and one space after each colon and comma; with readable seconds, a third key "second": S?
{"hour": 7, "minute": 0}
